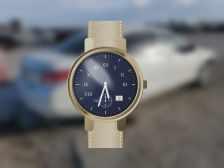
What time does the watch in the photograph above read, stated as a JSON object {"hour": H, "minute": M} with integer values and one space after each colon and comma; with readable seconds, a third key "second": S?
{"hour": 5, "minute": 33}
